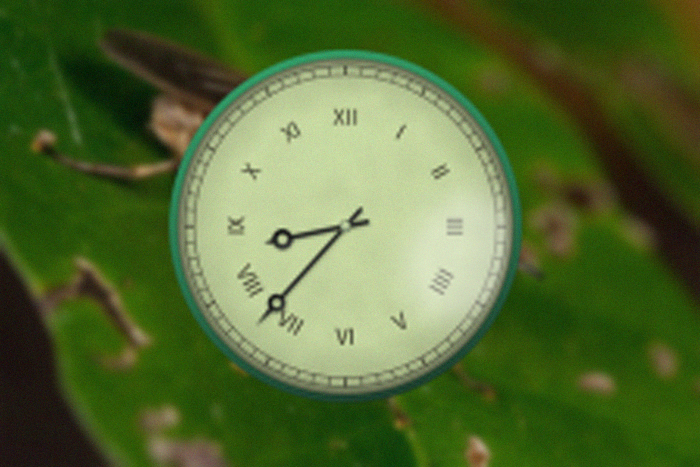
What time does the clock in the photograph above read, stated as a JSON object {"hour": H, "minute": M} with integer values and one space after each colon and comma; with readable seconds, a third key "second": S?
{"hour": 8, "minute": 37}
